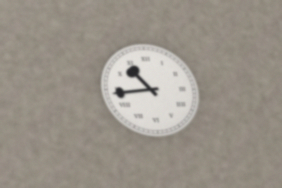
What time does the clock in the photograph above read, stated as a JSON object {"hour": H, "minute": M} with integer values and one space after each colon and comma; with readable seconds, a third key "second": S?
{"hour": 10, "minute": 44}
